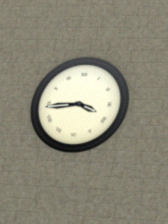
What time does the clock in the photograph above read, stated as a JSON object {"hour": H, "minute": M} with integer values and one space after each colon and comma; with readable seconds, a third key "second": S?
{"hour": 3, "minute": 44}
